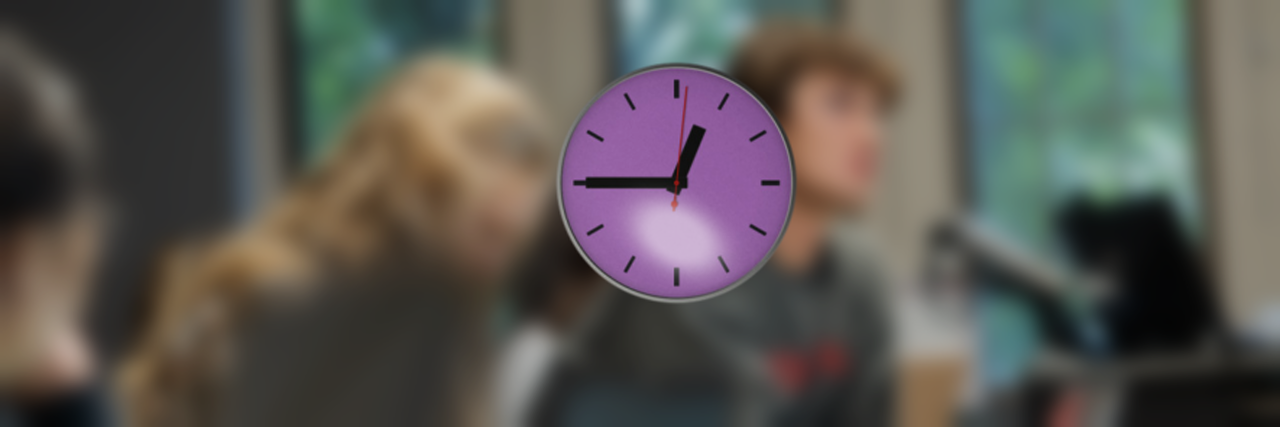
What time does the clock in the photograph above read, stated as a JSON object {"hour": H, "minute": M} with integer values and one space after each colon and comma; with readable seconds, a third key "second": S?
{"hour": 12, "minute": 45, "second": 1}
